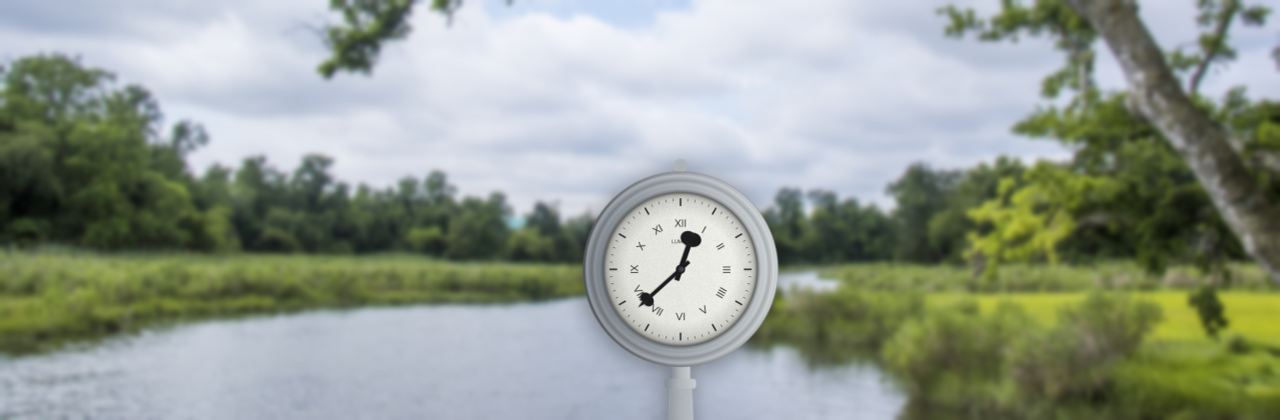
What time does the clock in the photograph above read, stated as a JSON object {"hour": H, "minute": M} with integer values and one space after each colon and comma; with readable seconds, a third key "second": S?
{"hour": 12, "minute": 38}
